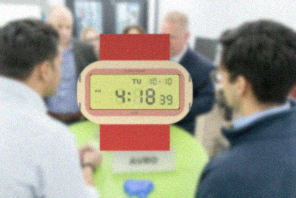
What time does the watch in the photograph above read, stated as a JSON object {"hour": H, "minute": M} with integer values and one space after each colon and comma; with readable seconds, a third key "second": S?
{"hour": 4, "minute": 18, "second": 39}
